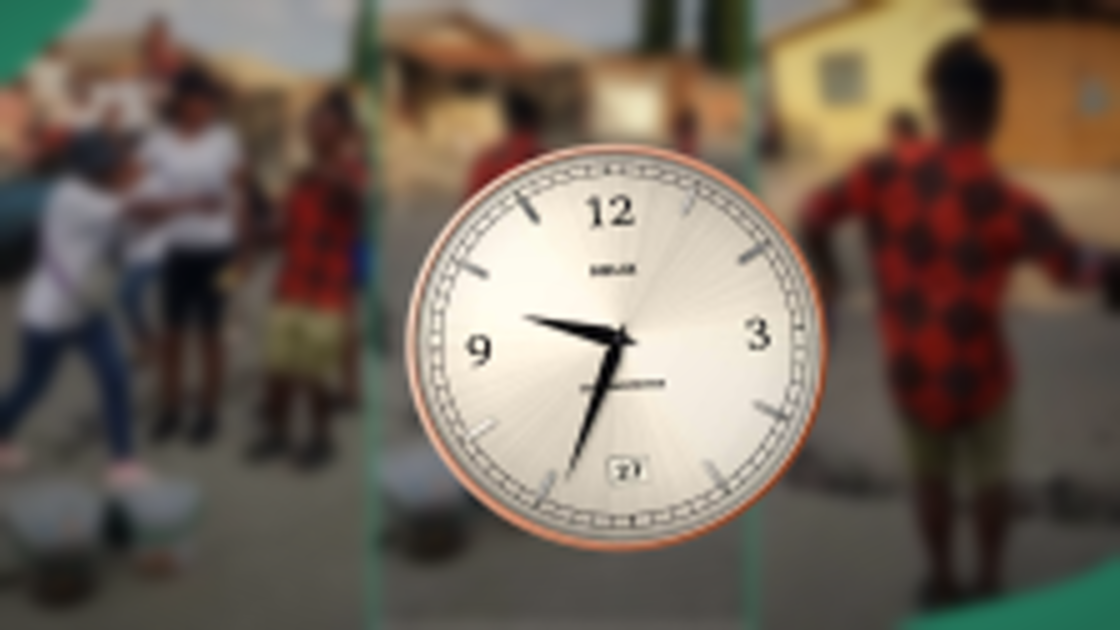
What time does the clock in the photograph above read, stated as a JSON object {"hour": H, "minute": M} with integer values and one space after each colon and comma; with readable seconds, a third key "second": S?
{"hour": 9, "minute": 34}
